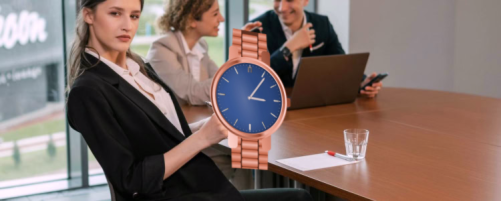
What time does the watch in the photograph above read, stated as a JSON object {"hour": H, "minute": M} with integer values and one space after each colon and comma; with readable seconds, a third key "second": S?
{"hour": 3, "minute": 6}
